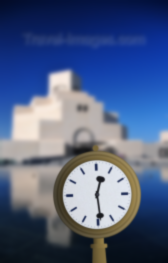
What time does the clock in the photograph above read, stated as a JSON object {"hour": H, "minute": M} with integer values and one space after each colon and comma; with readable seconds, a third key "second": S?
{"hour": 12, "minute": 29}
